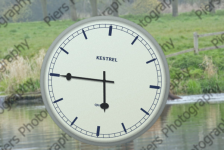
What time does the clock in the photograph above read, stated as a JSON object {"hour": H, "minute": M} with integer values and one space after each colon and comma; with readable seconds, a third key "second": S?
{"hour": 5, "minute": 45}
